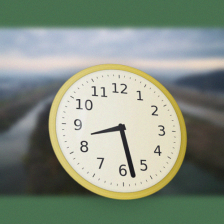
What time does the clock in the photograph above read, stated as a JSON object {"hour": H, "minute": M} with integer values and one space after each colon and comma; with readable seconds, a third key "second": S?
{"hour": 8, "minute": 28}
